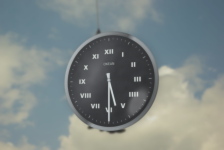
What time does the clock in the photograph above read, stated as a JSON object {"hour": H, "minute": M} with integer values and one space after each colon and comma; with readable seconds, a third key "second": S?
{"hour": 5, "minute": 30}
